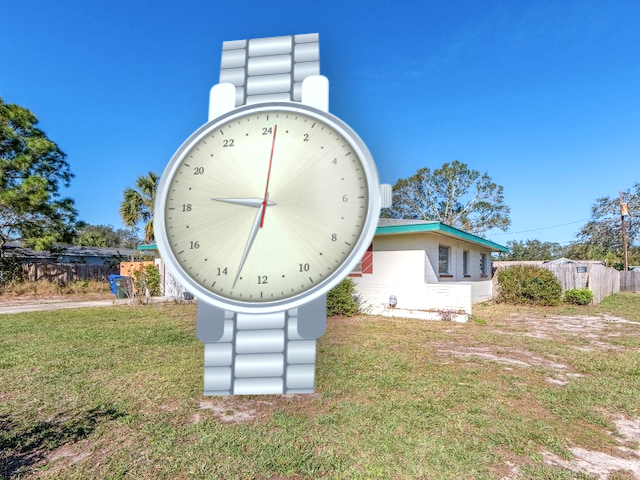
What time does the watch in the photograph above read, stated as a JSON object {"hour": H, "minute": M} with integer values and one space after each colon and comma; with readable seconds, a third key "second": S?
{"hour": 18, "minute": 33, "second": 1}
